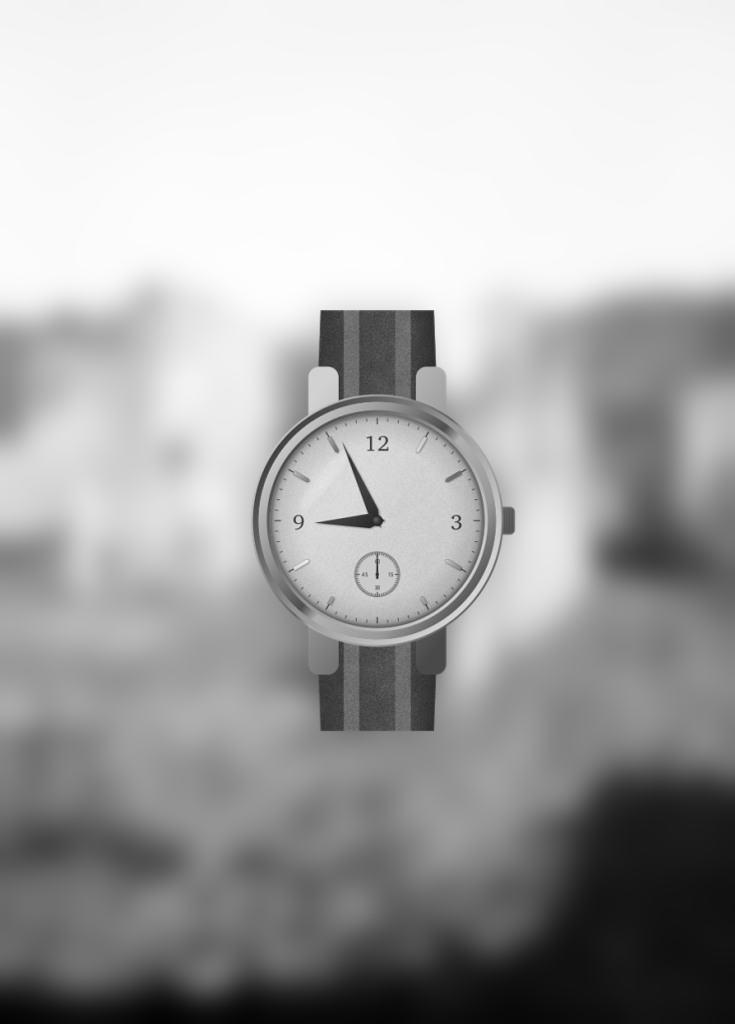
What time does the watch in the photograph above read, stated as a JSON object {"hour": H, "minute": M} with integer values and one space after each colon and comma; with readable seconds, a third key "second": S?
{"hour": 8, "minute": 56}
